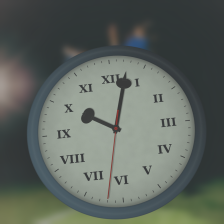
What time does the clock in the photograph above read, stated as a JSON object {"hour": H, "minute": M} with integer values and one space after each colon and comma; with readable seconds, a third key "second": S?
{"hour": 10, "minute": 2, "second": 32}
